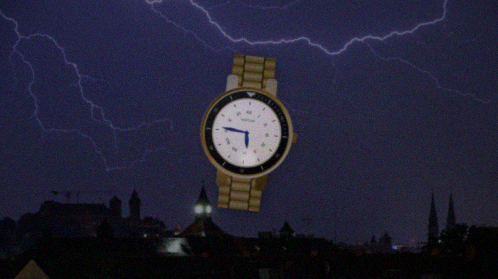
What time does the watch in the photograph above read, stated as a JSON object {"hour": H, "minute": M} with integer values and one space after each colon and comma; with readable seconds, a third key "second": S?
{"hour": 5, "minute": 46}
